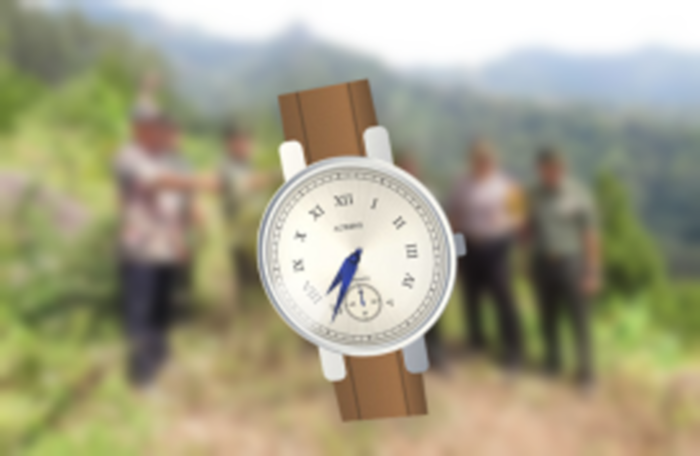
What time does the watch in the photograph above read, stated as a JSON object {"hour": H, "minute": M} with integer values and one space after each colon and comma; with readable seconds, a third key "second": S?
{"hour": 7, "minute": 35}
